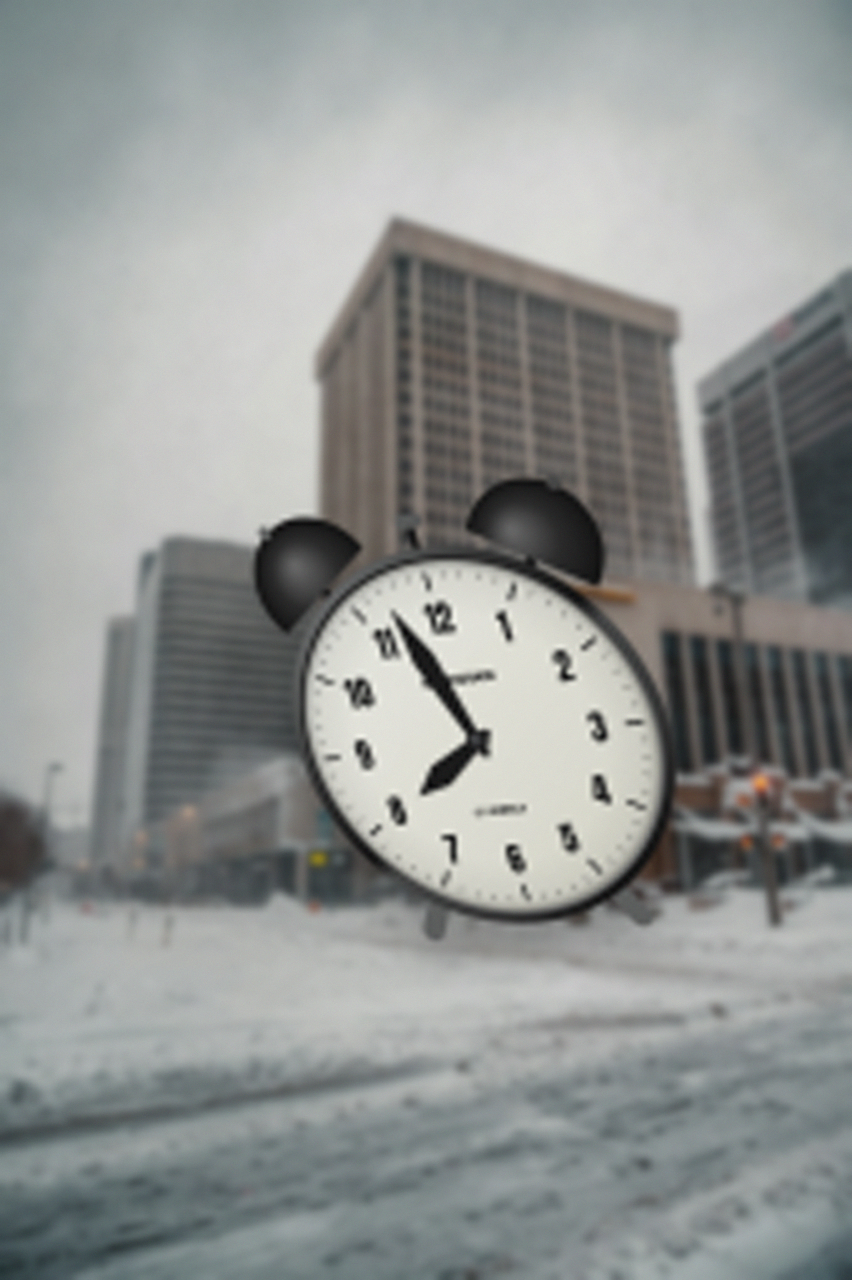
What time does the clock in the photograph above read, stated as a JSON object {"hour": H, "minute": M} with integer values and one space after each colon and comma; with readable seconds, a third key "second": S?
{"hour": 7, "minute": 57}
